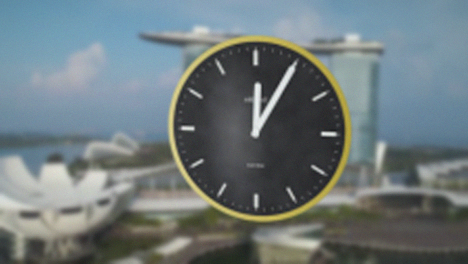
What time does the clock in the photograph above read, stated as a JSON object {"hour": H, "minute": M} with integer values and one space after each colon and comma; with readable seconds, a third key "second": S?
{"hour": 12, "minute": 5}
